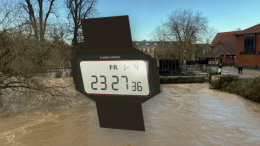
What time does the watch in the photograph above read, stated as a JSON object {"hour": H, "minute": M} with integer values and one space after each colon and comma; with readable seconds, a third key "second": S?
{"hour": 23, "minute": 27, "second": 36}
